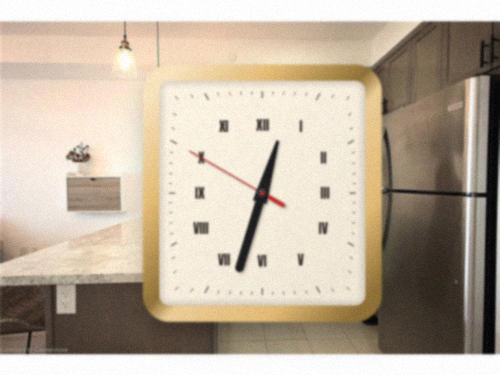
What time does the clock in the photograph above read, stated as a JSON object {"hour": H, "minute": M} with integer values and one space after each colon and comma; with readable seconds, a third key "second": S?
{"hour": 12, "minute": 32, "second": 50}
